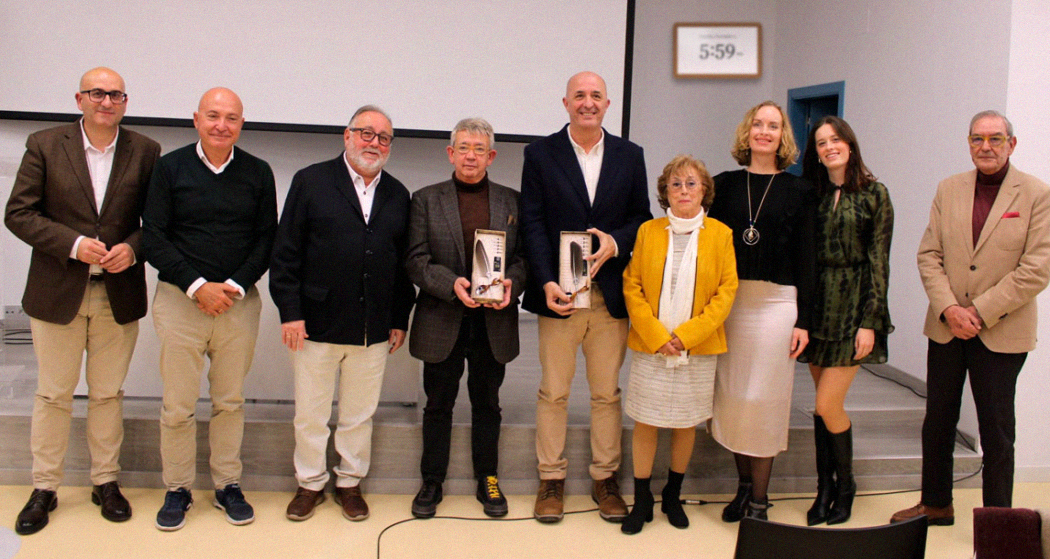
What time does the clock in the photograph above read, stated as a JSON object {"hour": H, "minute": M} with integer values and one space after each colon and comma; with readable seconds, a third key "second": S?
{"hour": 5, "minute": 59}
